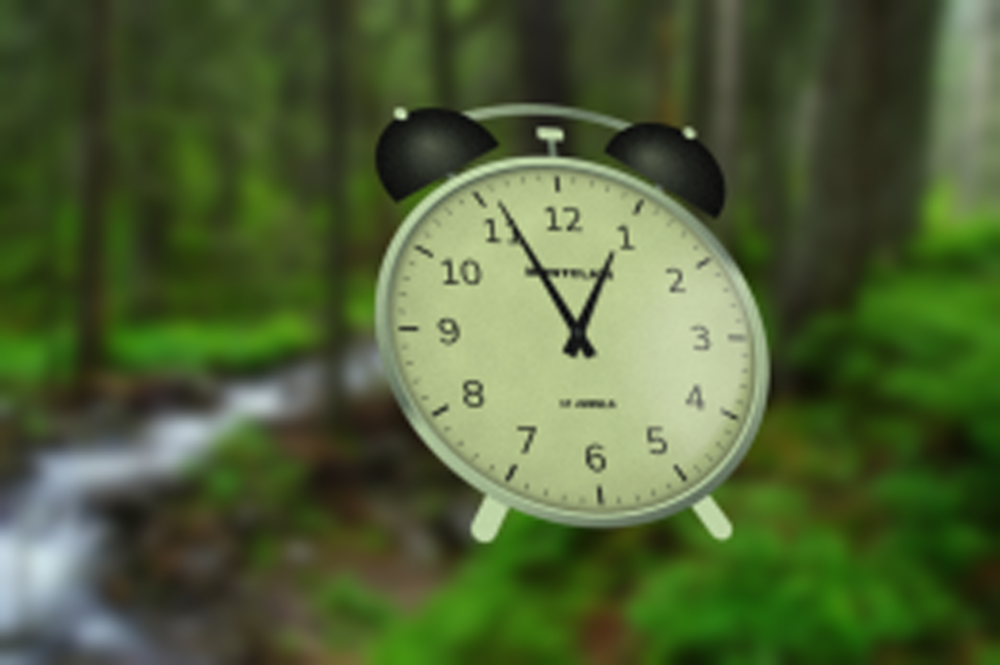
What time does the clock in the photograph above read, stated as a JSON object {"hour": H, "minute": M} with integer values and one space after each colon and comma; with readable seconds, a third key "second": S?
{"hour": 12, "minute": 56}
